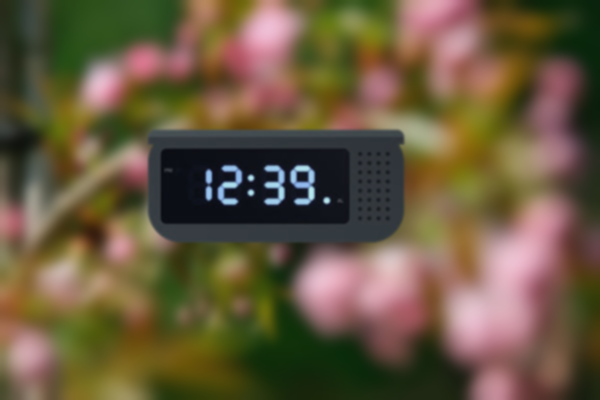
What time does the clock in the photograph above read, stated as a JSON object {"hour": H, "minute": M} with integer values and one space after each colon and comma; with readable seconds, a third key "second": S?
{"hour": 12, "minute": 39}
